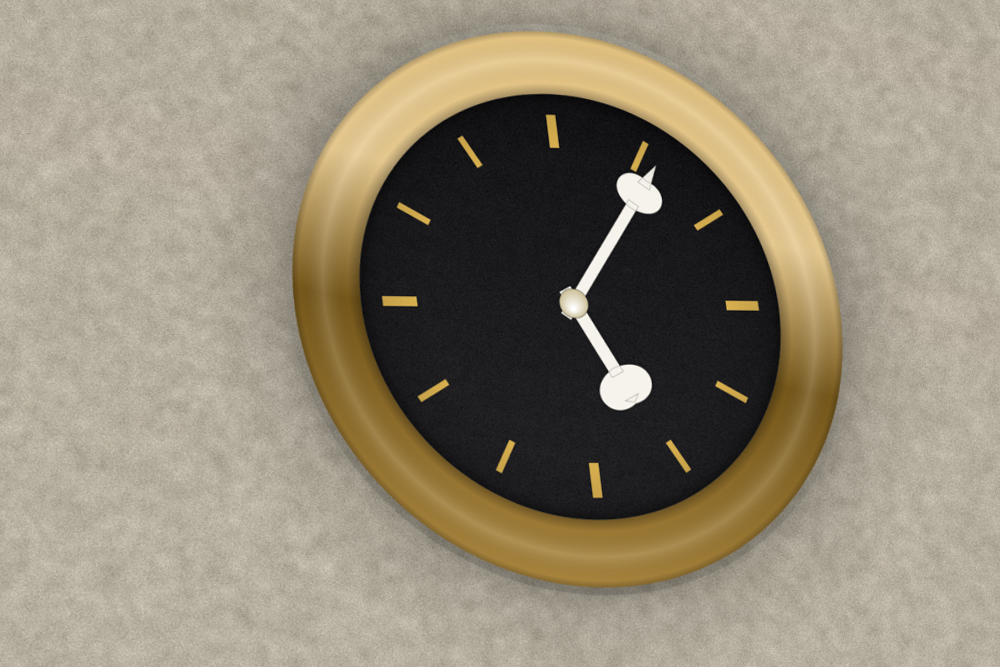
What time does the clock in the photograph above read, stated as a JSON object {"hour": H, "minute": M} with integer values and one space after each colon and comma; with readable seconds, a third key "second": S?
{"hour": 5, "minute": 6}
